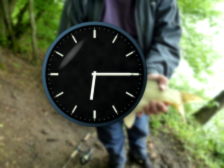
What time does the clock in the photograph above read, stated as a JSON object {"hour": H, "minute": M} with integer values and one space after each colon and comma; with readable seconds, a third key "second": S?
{"hour": 6, "minute": 15}
